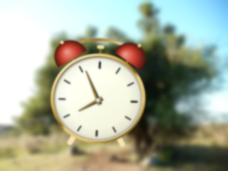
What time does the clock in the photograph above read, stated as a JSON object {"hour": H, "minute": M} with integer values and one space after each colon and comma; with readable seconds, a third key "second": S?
{"hour": 7, "minute": 56}
